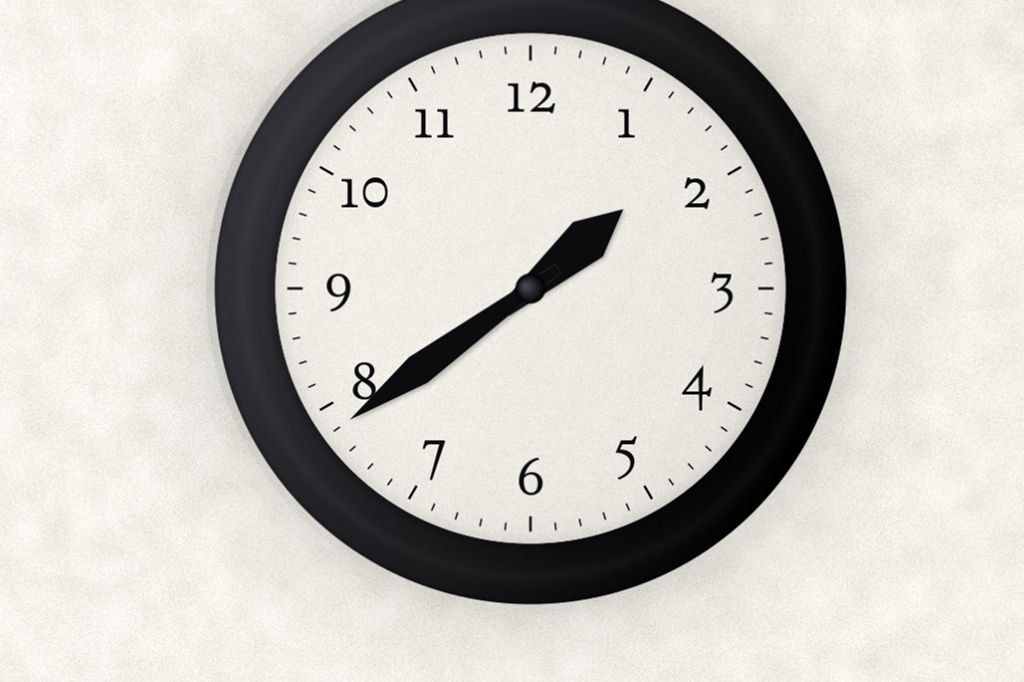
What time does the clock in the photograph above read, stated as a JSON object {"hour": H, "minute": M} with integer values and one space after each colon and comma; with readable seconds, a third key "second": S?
{"hour": 1, "minute": 39}
